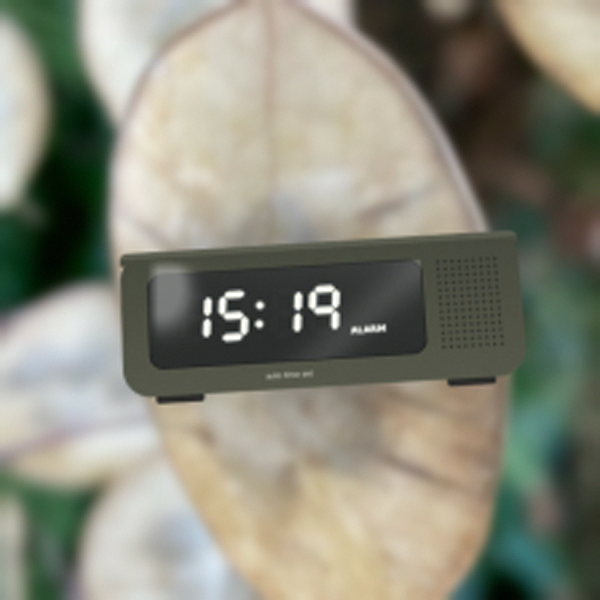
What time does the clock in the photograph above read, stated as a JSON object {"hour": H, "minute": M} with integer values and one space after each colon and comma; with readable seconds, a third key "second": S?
{"hour": 15, "minute": 19}
